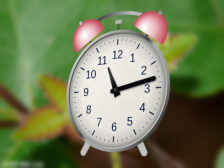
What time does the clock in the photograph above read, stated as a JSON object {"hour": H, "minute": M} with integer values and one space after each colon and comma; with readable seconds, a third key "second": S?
{"hour": 11, "minute": 13}
